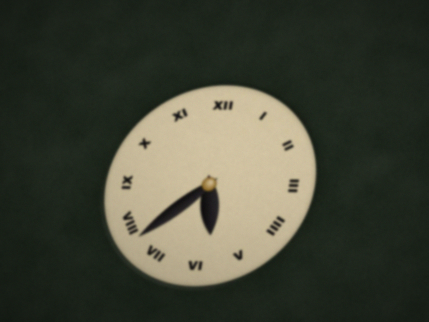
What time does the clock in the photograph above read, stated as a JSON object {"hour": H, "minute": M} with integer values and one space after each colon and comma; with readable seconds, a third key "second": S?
{"hour": 5, "minute": 38}
